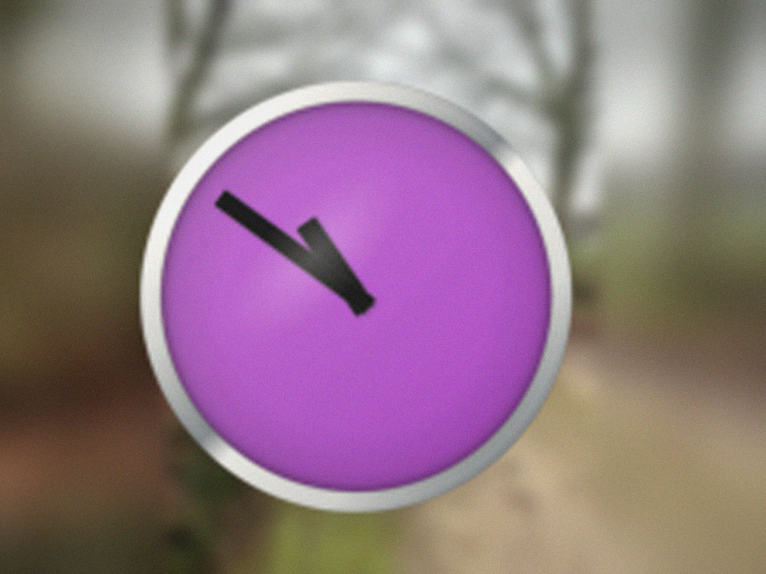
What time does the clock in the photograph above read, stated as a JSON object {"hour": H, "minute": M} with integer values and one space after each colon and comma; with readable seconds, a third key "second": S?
{"hour": 10, "minute": 51}
